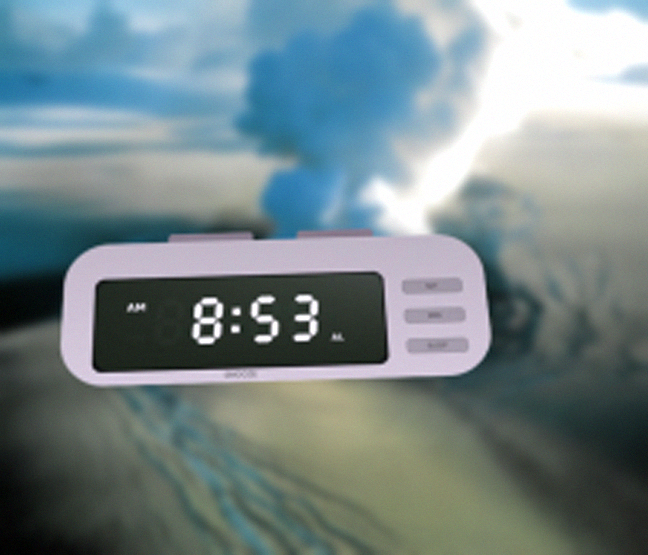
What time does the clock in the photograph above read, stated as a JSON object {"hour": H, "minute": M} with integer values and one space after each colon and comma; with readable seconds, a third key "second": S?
{"hour": 8, "minute": 53}
